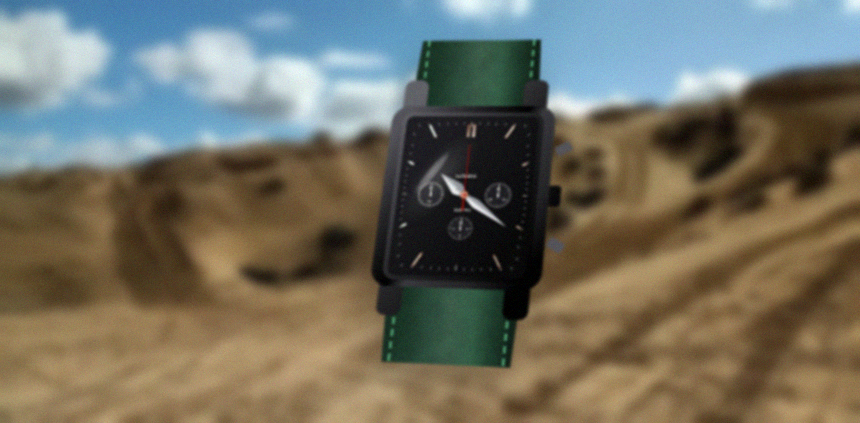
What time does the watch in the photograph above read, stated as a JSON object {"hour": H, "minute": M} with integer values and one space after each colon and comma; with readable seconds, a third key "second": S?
{"hour": 10, "minute": 21}
